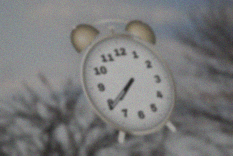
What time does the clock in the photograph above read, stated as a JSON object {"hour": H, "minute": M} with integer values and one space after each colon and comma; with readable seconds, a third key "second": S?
{"hour": 7, "minute": 39}
